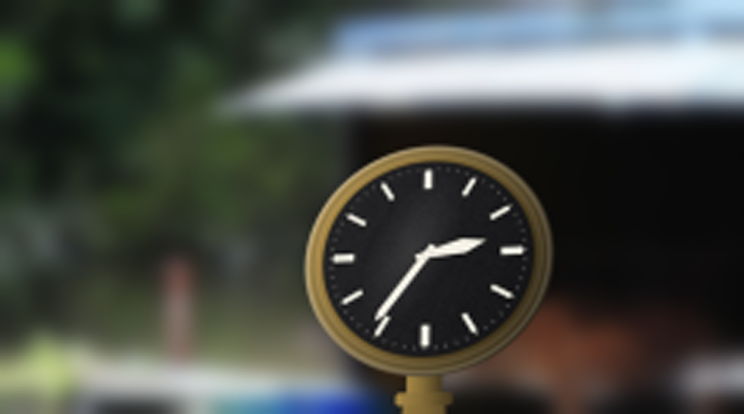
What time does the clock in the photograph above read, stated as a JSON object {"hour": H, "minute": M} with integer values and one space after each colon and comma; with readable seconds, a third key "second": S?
{"hour": 2, "minute": 36}
